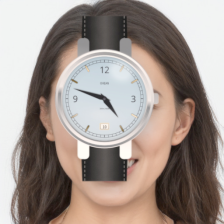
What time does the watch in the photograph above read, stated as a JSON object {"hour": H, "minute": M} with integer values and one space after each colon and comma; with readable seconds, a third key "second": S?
{"hour": 4, "minute": 48}
